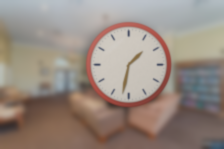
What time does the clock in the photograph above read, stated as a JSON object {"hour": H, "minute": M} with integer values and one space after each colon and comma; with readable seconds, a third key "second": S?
{"hour": 1, "minute": 32}
